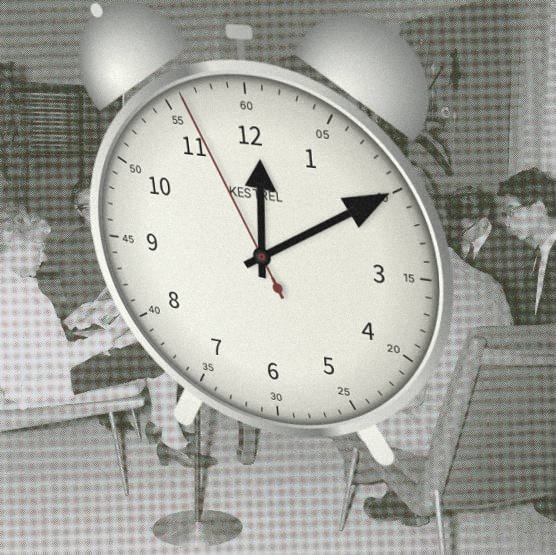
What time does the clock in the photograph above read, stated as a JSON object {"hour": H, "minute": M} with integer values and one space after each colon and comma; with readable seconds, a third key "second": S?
{"hour": 12, "minute": 9, "second": 56}
